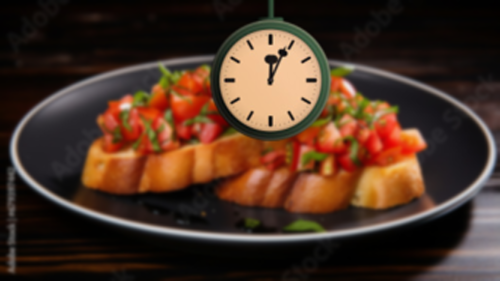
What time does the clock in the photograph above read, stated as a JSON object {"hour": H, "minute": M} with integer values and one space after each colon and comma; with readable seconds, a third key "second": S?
{"hour": 12, "minute": 4}
